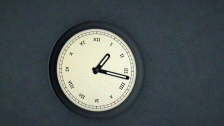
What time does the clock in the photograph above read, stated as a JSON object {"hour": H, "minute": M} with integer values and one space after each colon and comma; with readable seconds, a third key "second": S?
{"hour": 1, "minute": 17}
